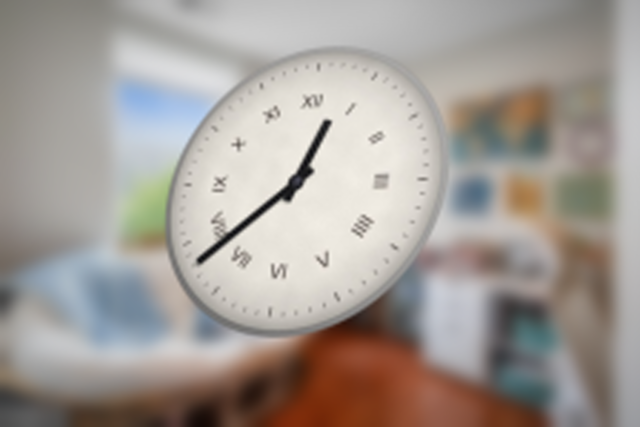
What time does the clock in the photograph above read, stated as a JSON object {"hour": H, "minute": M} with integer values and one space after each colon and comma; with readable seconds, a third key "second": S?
{"hour": 12, "minute": 38}
